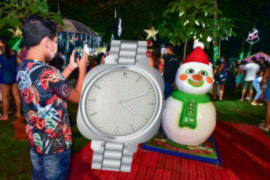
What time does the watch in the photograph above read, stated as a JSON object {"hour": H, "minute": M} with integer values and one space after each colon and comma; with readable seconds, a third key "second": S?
{"hour": 4, "minute": 11}
